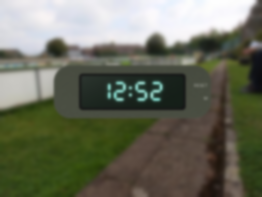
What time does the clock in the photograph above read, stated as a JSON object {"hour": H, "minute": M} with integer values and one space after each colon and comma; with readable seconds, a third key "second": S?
{"hour": 12, "minute": 52}
